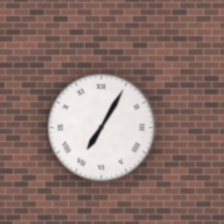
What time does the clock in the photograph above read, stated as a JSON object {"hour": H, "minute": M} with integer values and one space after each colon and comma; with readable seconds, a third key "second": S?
{"hour": 7, "minute": 5}
